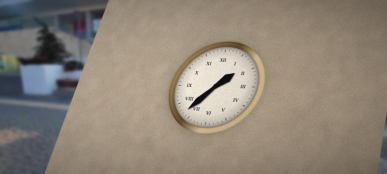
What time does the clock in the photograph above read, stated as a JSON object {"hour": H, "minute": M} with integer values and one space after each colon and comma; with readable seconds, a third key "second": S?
{"hour": 1, "minute": 37}
